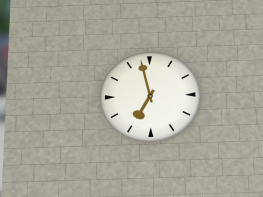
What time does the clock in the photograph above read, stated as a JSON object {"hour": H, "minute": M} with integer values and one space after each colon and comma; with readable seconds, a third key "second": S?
{"hour": 6, "minute": 58}
